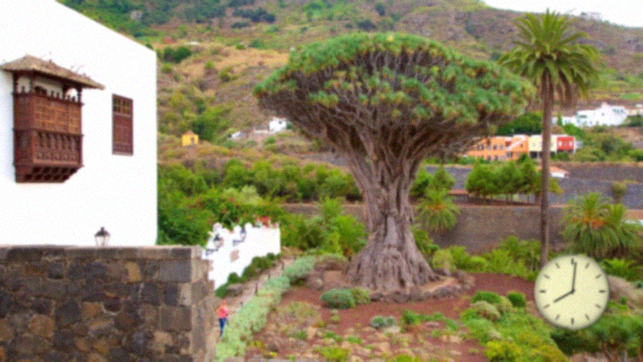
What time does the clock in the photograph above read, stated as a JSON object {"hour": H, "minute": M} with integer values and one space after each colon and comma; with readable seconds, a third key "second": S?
{"hour": 8, "minute": 1}
